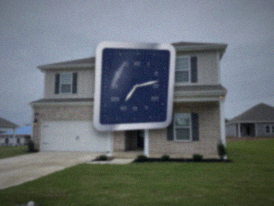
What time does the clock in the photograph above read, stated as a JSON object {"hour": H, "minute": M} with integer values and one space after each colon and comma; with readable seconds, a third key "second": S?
{"hour": 7, "minute": 13}
